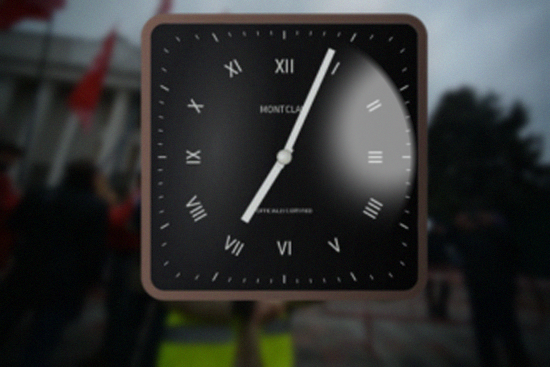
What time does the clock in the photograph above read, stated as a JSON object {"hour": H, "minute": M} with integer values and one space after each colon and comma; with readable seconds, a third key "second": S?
{"hour": 7, "minute": 4}
